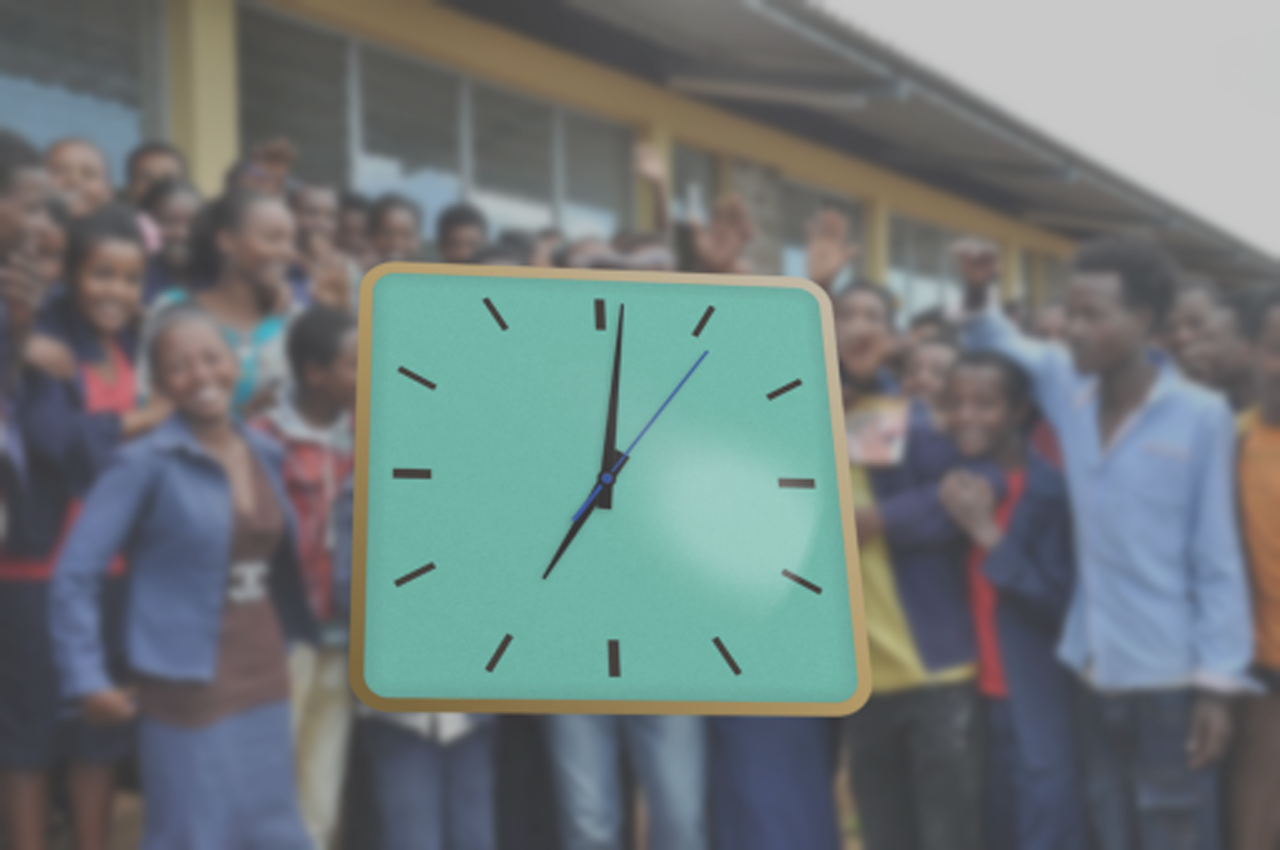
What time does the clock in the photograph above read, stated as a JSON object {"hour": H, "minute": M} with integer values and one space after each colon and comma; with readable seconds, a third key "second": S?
{"hour": 7, "minute": 1, "second": 6}
